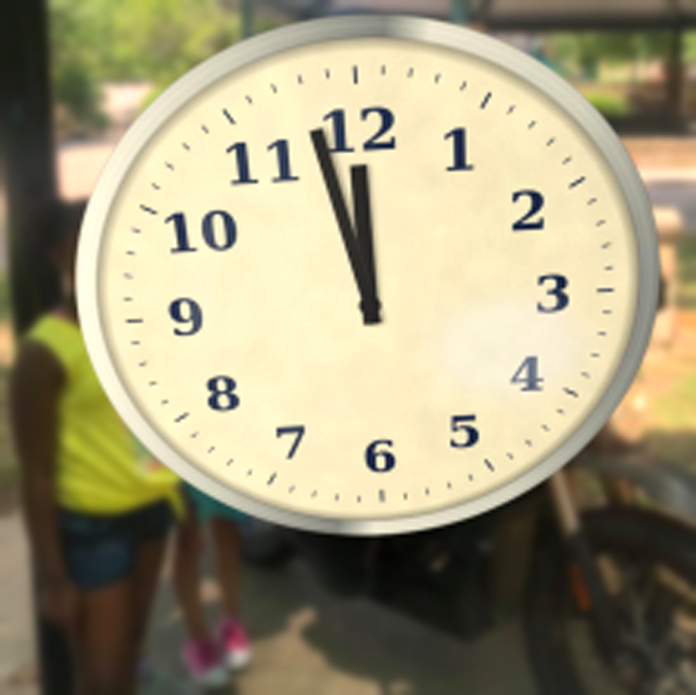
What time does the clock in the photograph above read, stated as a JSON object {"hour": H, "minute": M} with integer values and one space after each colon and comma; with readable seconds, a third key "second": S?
{"hour": 11, "minute": 58}
